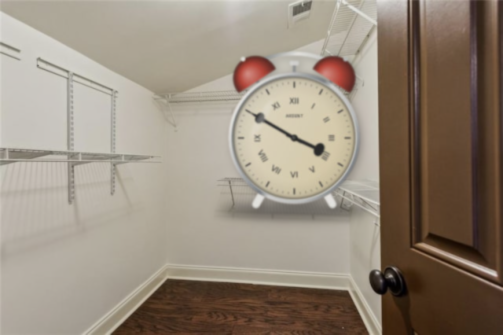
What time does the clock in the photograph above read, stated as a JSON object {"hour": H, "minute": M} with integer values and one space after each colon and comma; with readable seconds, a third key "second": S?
{"hour": 3, "minute": 50}
